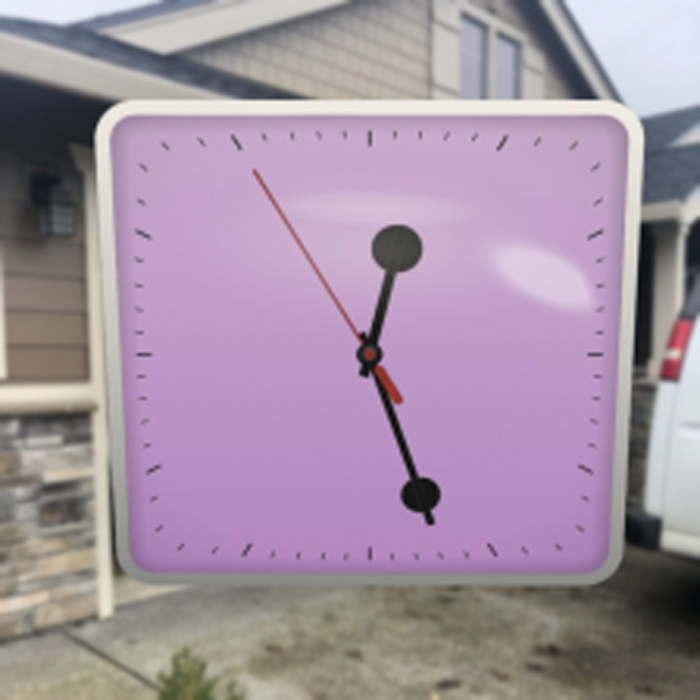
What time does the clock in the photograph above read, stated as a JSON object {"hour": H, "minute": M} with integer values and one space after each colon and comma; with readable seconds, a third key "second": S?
{"hour": 12, "minute": 26, "second": 55}
